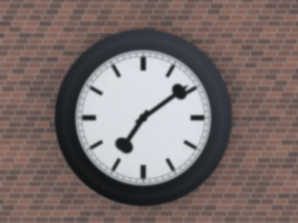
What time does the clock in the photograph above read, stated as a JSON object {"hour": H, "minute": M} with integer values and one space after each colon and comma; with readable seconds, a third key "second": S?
{"hour": 7, "minute": 9}
